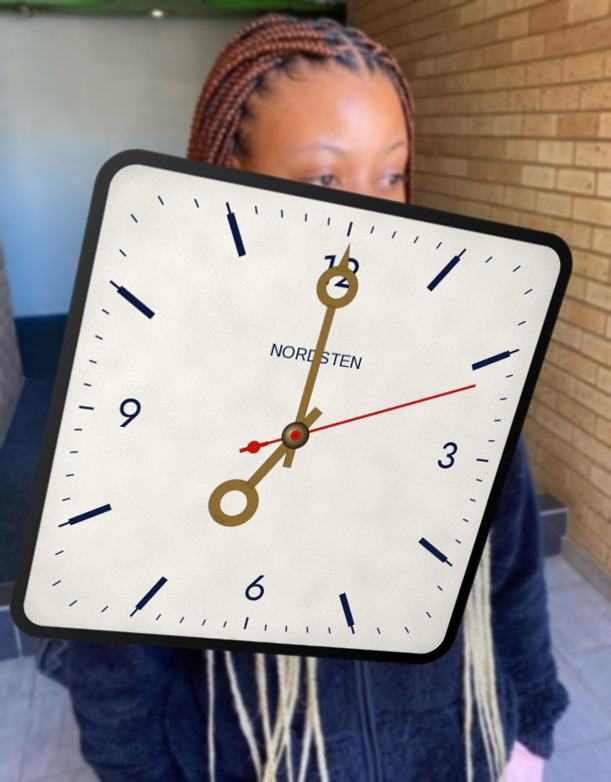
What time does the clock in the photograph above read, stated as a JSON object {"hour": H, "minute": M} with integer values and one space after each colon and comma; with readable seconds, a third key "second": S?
{"hour": 7, "minute": 0, "second": 11}
